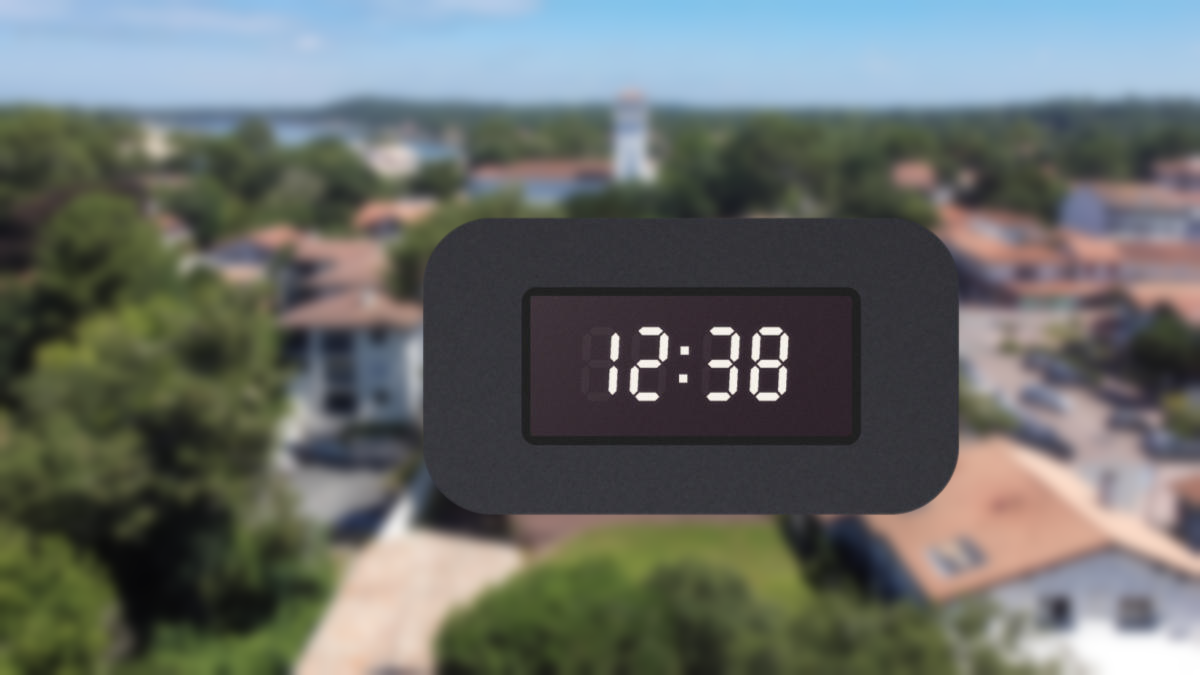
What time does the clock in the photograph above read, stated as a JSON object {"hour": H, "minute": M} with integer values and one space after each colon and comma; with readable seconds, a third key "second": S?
{"hour": 12, "minute": 38}
